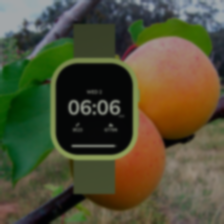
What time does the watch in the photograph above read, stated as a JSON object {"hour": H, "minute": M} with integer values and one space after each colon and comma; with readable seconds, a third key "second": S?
{"hour": 6, "minute": 6}
